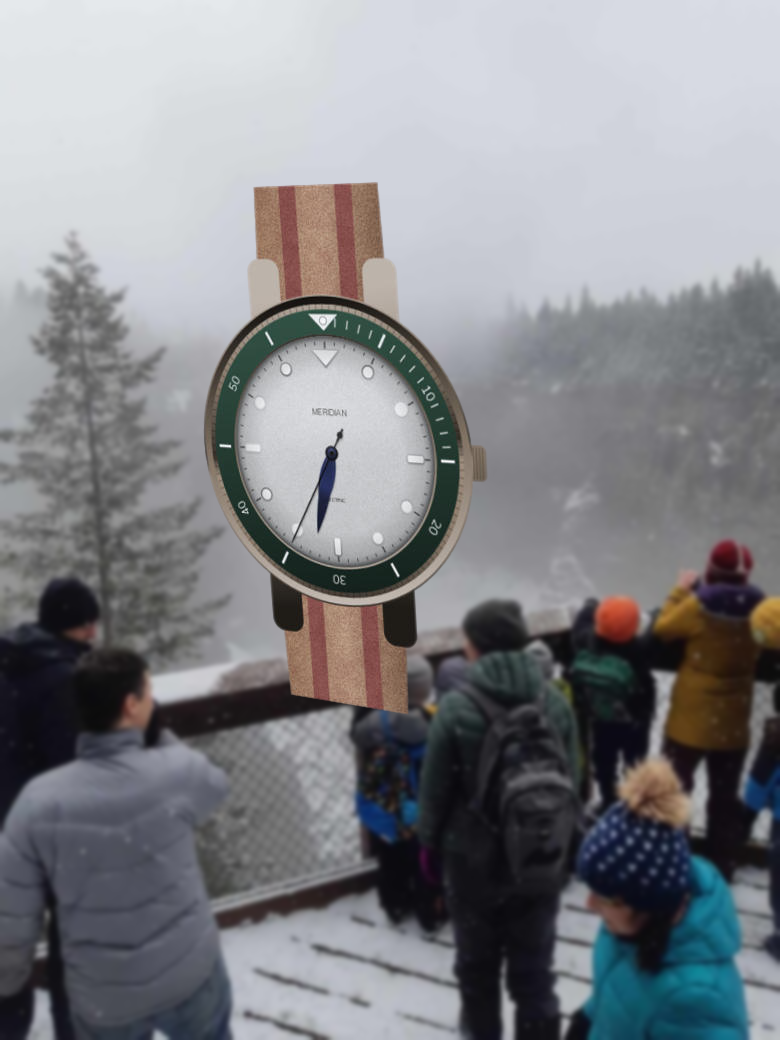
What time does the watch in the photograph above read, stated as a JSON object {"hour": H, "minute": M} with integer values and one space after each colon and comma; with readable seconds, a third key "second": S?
{"hour": 6, "minute": 32, "second": 35}
